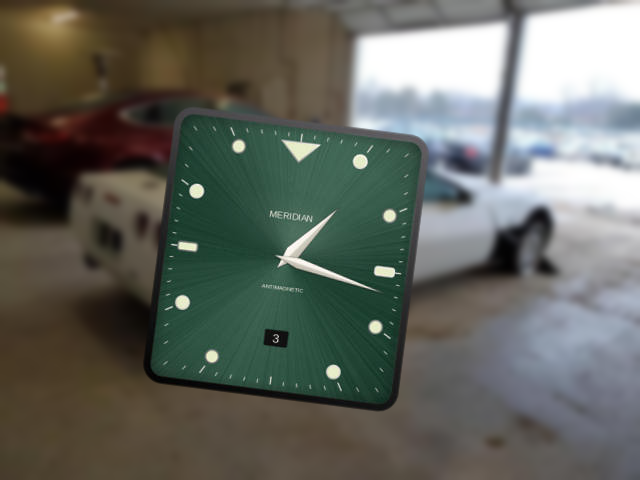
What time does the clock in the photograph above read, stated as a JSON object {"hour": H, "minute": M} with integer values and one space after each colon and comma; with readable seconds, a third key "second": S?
{"hour": 1, "minute": 17}
